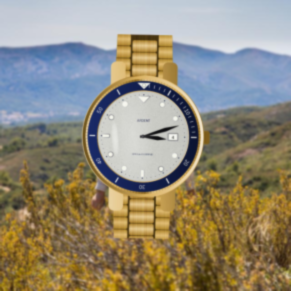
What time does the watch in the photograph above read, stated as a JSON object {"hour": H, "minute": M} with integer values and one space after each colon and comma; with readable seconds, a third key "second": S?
{"hour": 3, "minute": 12}
